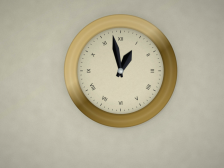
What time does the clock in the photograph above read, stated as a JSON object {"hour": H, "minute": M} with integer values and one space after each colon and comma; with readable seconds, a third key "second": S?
{"hour": 12, "minute": 58}
